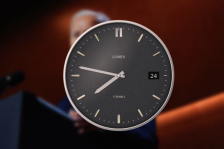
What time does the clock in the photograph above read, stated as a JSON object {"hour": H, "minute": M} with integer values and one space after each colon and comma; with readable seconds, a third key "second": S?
{"hour": 7, "minute": 47}
